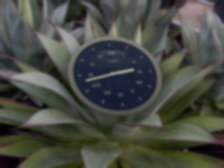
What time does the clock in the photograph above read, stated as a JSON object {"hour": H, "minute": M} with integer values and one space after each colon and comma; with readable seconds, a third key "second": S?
{"hour": 2, "minute": 43}
